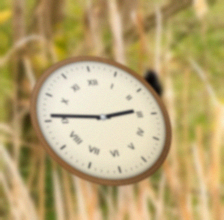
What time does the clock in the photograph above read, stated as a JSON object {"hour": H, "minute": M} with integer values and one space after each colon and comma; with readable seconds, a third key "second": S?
{"hour": 2, "minute": 46}
